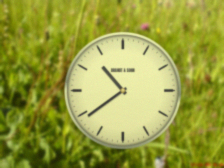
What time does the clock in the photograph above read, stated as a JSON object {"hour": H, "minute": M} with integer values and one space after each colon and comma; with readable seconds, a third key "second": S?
{"hour": 10, "minute": 39}
